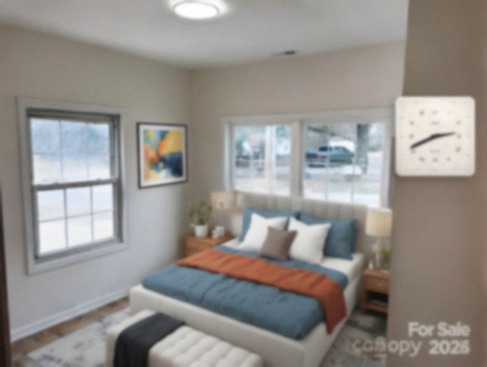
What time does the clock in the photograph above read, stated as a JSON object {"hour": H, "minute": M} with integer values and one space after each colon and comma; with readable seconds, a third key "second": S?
{"hour": 2, "minute": 41}
